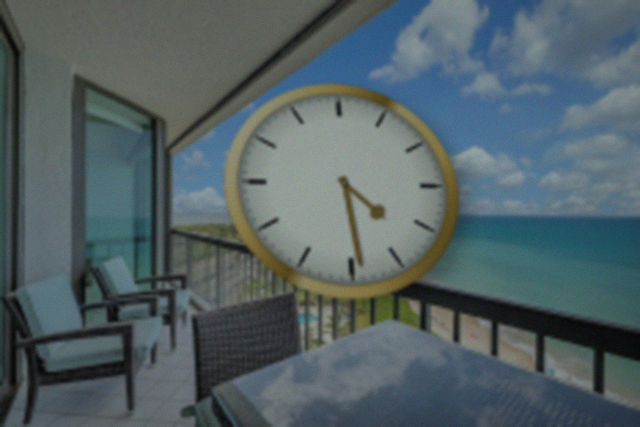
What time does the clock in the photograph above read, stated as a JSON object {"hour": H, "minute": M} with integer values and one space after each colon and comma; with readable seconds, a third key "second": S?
{"hour": 4, "minute": 29}
